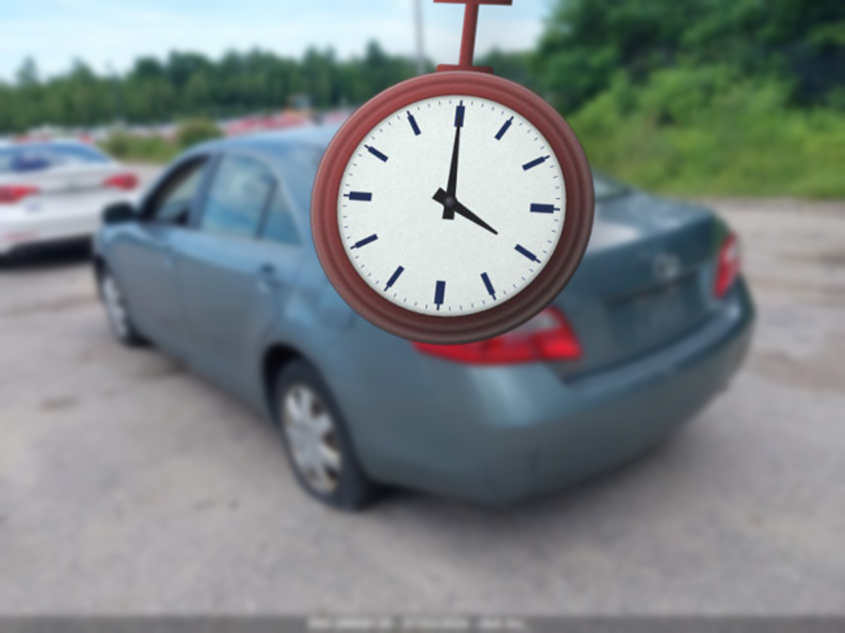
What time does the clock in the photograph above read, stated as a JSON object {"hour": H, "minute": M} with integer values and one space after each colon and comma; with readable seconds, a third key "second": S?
{"hour": 4, "minute": 0}
